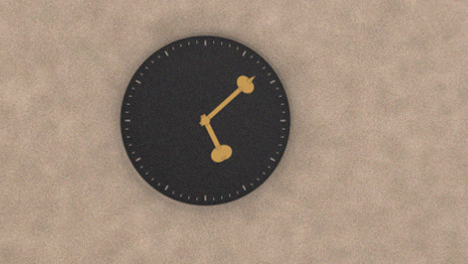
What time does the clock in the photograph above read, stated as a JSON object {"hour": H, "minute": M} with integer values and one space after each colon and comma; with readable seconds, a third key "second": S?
{"hour": 5, "minute": 8}
